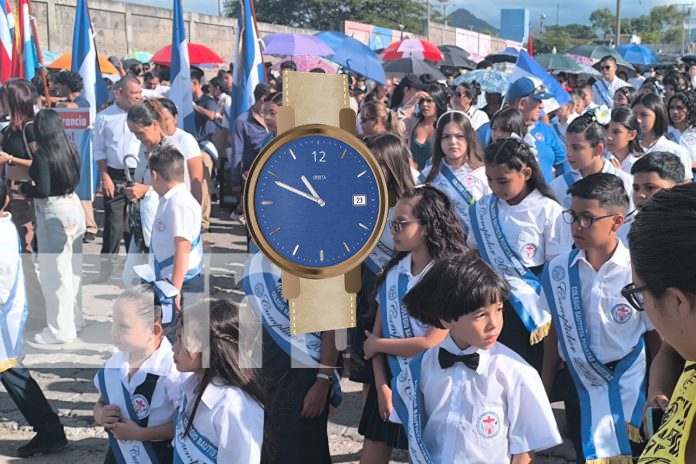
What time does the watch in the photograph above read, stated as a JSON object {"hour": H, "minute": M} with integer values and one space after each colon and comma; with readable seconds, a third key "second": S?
{"hour": 10, "minute": 49}
